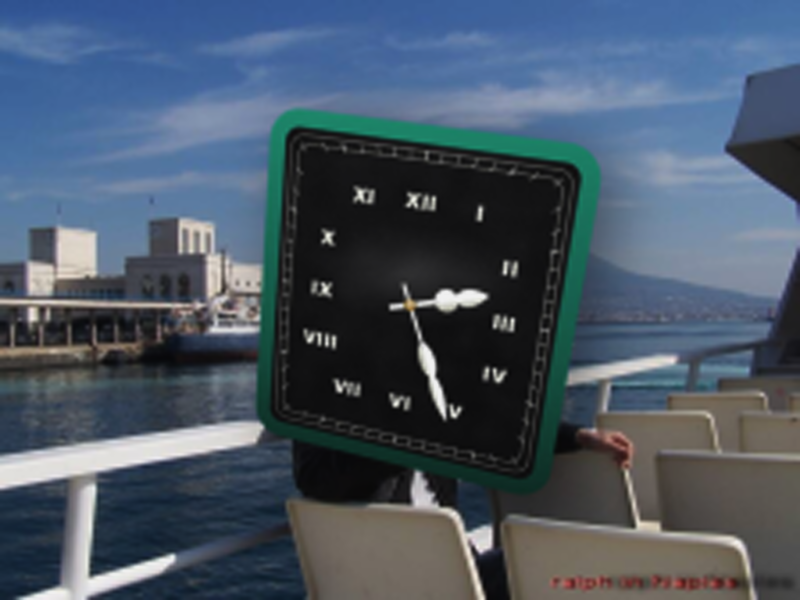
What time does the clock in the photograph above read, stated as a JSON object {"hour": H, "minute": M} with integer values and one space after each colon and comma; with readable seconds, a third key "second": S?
{"hour": 2, "minute": 26}
